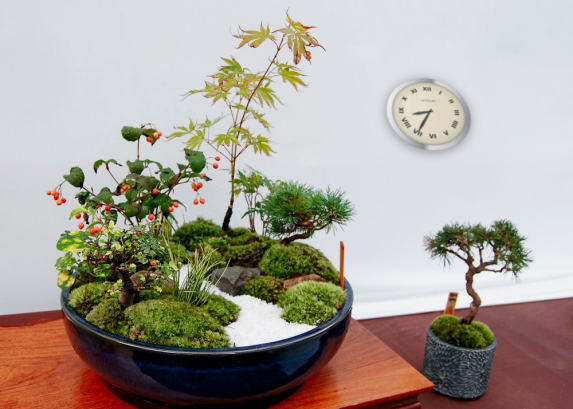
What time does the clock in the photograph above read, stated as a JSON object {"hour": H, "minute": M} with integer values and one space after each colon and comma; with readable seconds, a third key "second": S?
{"hour": 8, "minute": 35}
